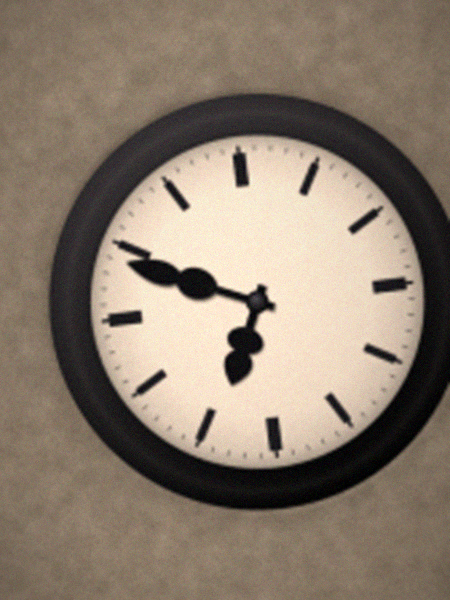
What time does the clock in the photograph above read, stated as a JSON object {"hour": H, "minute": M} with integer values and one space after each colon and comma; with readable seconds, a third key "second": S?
{"hour": 6, "minute": 49}
